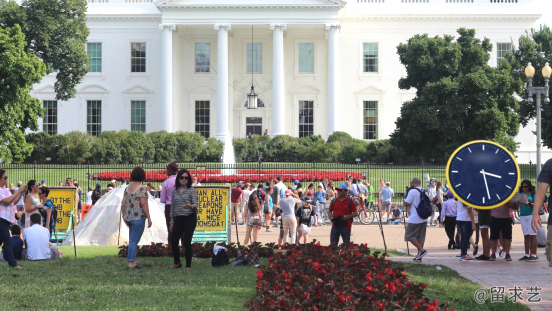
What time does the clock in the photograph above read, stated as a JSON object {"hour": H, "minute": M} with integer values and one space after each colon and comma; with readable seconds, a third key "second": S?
{"hour": 3, "minute": 28}
